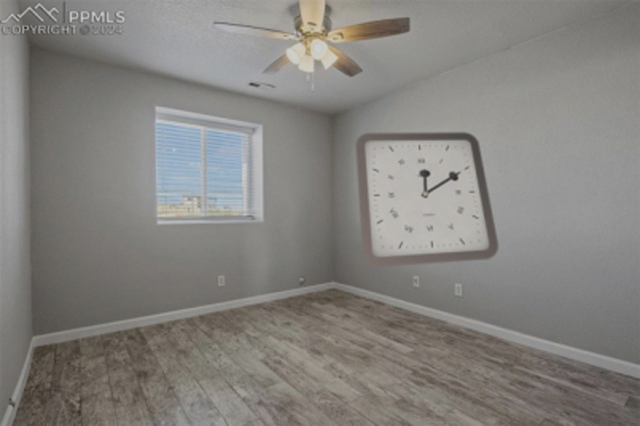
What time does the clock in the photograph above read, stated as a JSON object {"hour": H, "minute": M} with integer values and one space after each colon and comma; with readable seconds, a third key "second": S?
{"hour": 12, "minute": 10}
